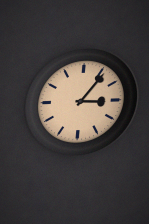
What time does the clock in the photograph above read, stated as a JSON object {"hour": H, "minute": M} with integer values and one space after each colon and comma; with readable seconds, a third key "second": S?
{"hour": 3, "minute": 6}
